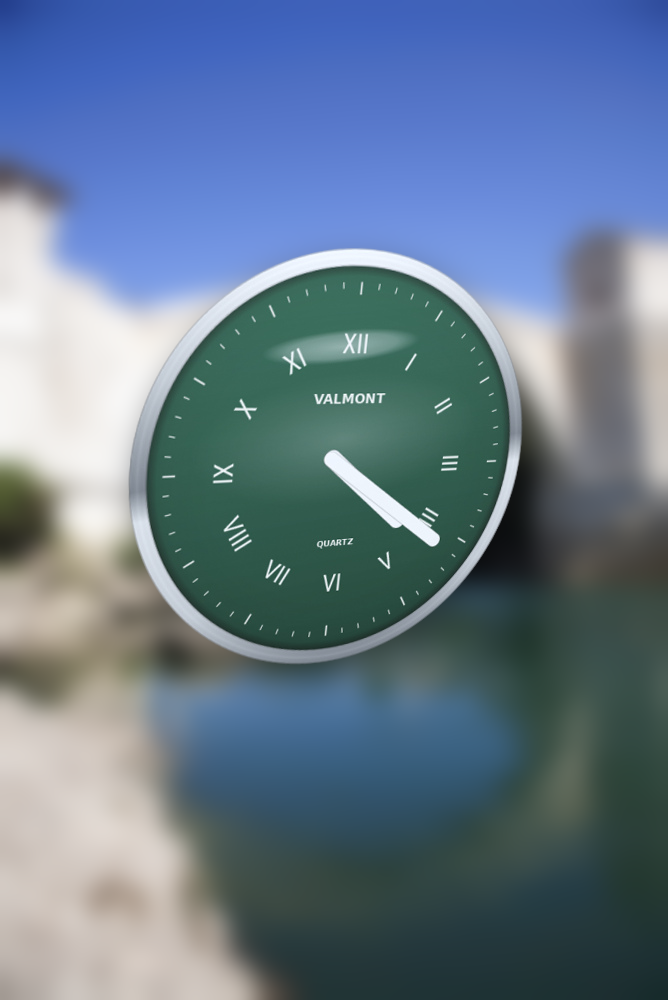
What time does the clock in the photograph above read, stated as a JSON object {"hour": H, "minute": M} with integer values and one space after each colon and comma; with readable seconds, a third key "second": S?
{"hour": 4, "minute": 21}
